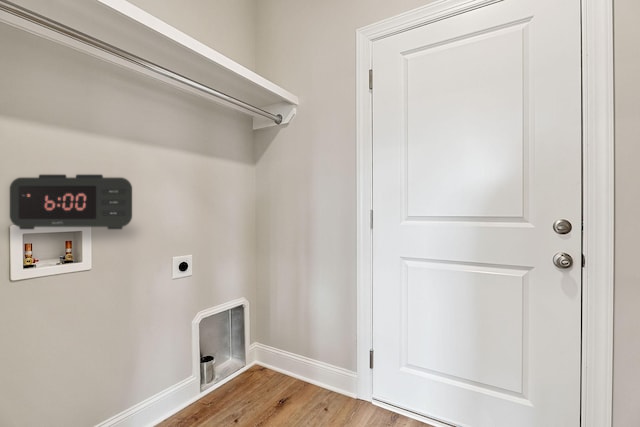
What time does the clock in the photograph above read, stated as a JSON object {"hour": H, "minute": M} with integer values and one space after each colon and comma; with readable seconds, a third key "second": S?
{"hour": 6, "minute": 0}
